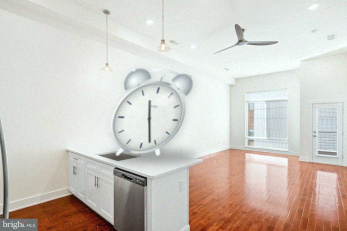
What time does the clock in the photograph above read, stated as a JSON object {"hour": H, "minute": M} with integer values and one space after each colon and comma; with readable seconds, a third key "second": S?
{"hour": 11, "minute": 27}
